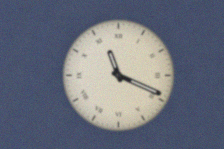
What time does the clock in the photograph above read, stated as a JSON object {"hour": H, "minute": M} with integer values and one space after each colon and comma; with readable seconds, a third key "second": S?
{"hour": 11, "minute": 19}
